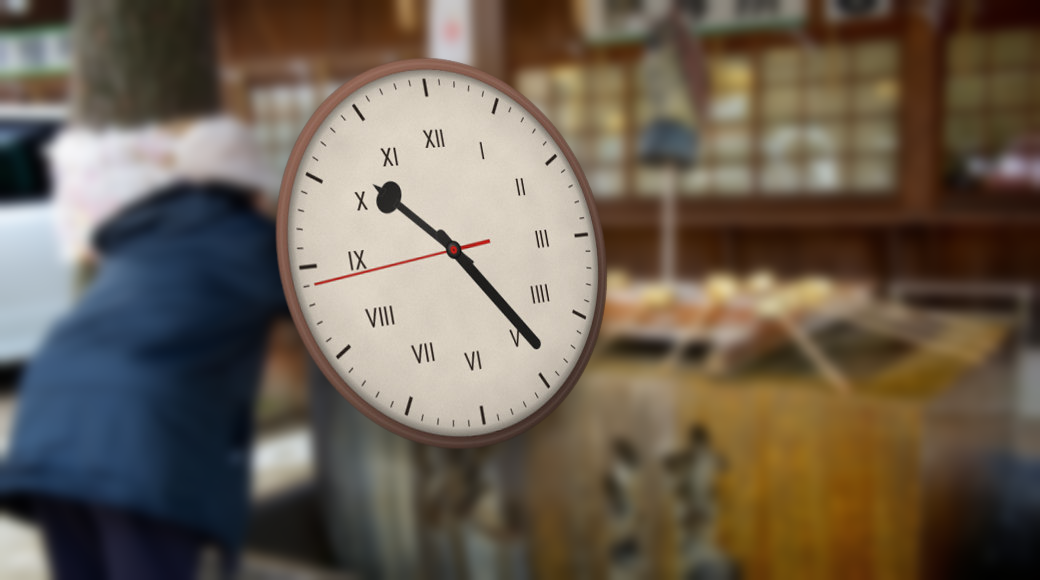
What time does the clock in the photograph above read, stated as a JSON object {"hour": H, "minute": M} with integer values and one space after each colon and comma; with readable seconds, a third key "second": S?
{"hour": 10, "minute": 23, "second": 44}
